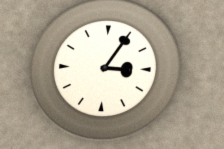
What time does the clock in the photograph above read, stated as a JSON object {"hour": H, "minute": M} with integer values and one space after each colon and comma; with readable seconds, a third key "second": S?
{"hour": 3, "minute": 5}
